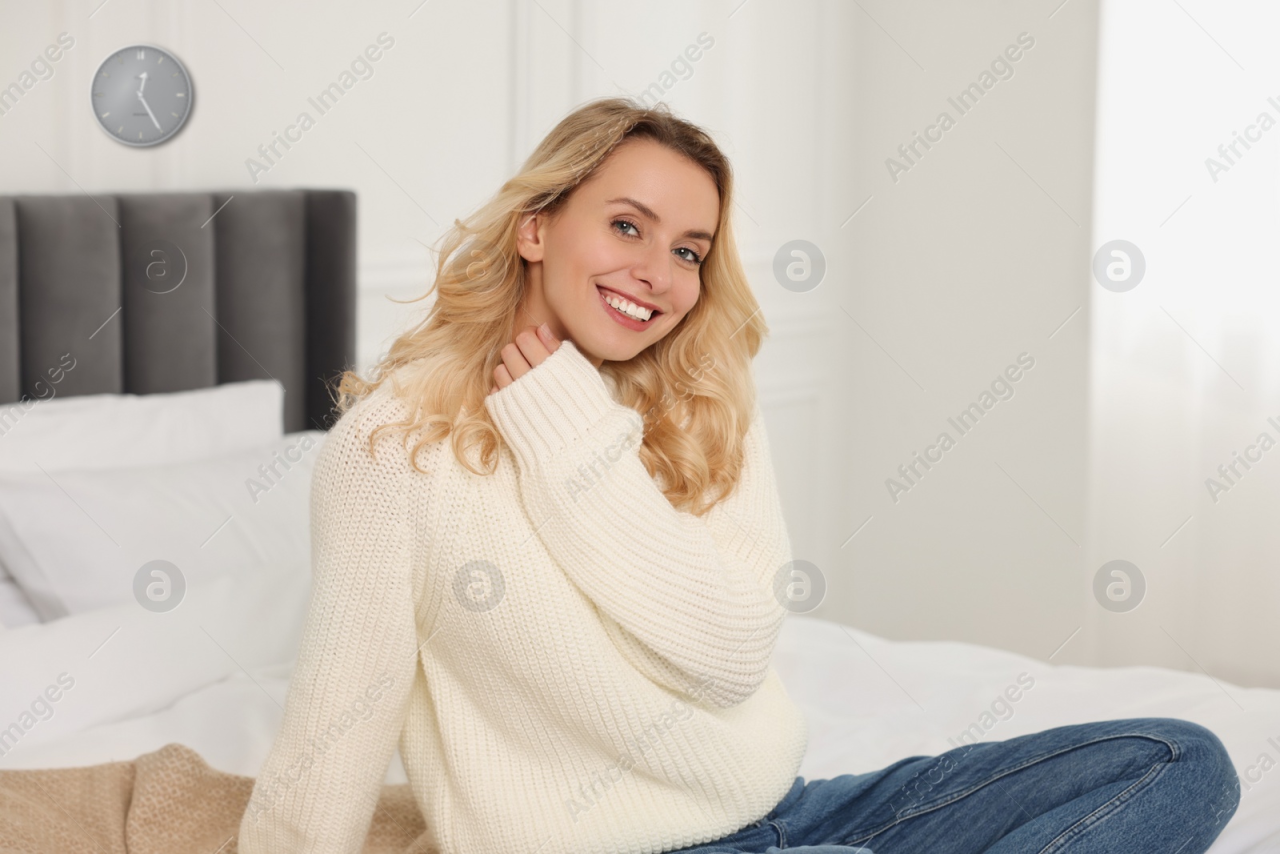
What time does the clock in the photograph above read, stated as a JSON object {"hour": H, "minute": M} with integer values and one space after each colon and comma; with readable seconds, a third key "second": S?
{"hour": 12, "minute": 25}
